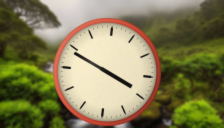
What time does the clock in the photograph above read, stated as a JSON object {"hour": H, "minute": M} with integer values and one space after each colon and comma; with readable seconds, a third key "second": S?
{"hour": 3, "minute": 49}
